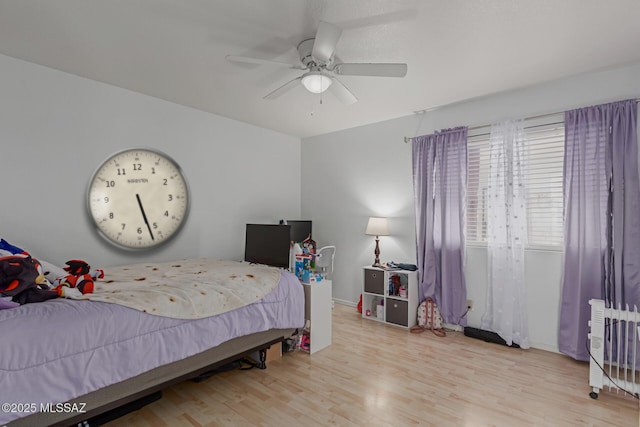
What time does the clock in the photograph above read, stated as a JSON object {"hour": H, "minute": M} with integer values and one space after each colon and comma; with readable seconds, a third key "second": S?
{"hour": 5, "minute": 27}
